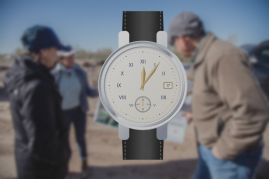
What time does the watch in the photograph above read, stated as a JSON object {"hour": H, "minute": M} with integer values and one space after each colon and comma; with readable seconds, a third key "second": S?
{"hour": 12, "minute": 6}
